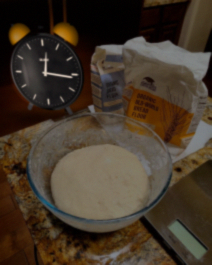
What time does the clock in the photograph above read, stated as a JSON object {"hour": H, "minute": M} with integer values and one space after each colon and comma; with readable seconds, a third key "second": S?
{"hour": 12, "minute": 16}
